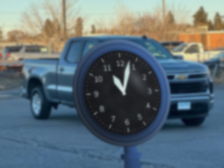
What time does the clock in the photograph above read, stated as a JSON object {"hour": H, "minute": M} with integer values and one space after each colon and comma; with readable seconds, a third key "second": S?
{"hour": 11, "minute": 3}
